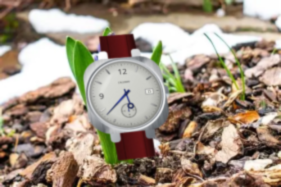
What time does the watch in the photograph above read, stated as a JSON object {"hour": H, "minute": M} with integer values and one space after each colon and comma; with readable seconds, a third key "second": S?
{"hour": 5, "minute": 38}
